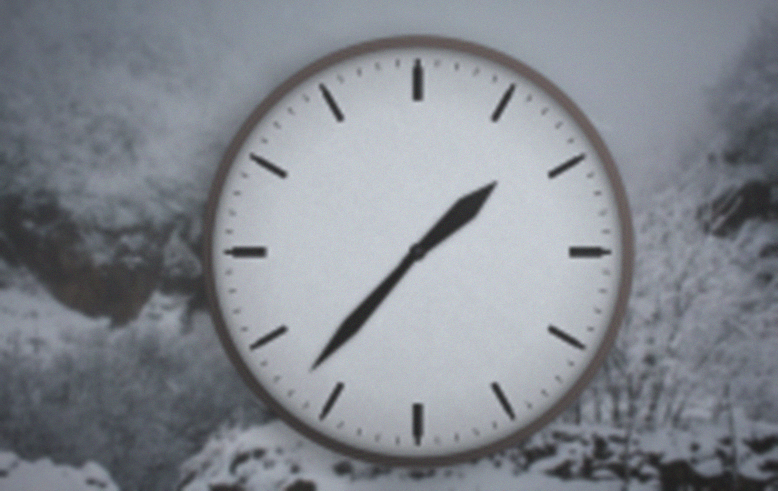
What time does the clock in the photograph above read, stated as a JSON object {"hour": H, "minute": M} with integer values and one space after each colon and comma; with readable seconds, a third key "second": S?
{"hour": 1, "minute": 37}
